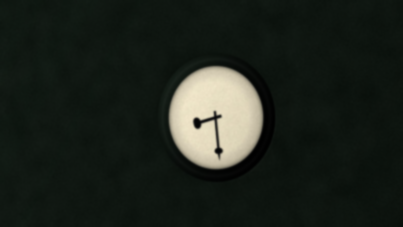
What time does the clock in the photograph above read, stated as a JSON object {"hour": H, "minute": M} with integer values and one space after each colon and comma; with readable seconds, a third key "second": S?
{"hour": 8, "minute": 29}
